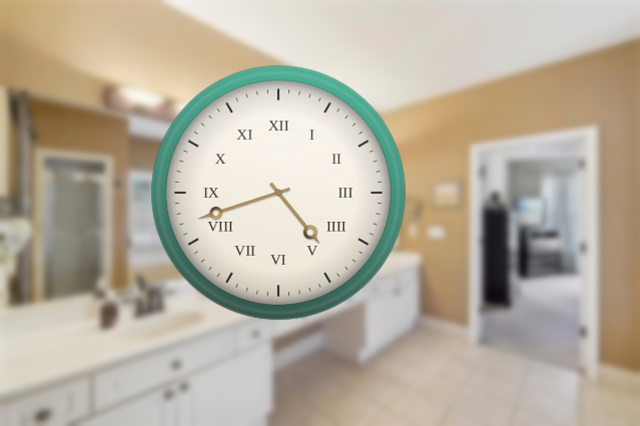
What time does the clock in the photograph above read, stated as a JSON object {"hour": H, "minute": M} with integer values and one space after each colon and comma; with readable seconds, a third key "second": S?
{"hour": 4, "minute": 42}
